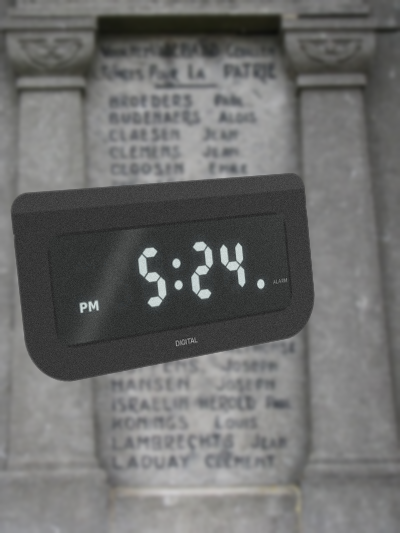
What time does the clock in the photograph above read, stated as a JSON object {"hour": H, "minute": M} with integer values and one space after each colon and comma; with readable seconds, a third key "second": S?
{"hour": 5, "minute": 24}
